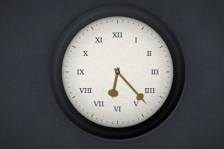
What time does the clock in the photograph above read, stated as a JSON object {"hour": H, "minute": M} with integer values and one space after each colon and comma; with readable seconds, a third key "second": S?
{"hour": 6, "minute": 23}
